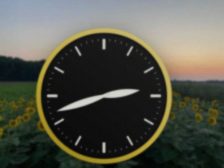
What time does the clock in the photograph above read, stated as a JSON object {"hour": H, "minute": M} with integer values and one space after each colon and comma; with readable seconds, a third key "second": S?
{"hour": 2, "minute": 42}
